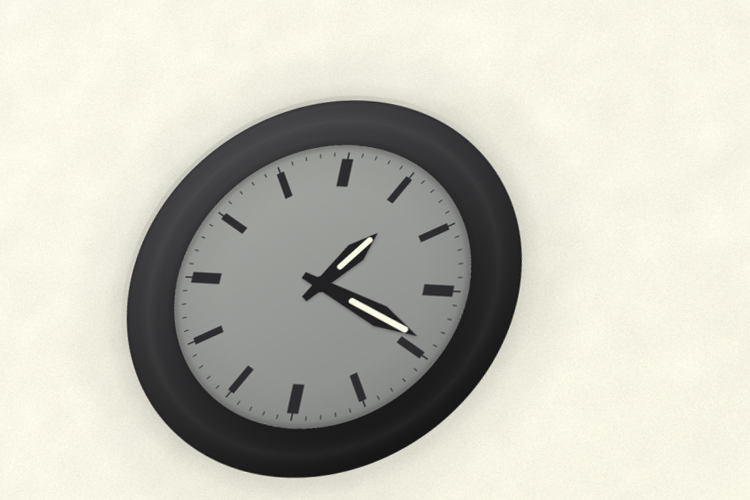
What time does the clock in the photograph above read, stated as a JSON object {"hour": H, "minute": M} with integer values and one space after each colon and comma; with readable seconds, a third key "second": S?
{"hour": 1, "minute": 19}
